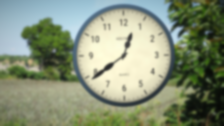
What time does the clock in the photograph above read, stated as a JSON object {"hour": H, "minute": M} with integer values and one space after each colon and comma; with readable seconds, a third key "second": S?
{"hour": 12, "minute": 39}
